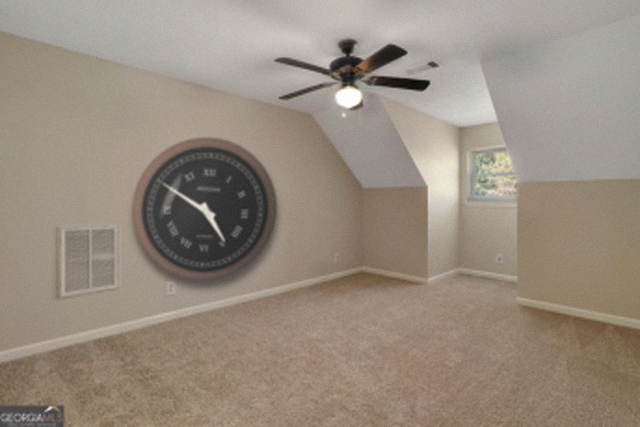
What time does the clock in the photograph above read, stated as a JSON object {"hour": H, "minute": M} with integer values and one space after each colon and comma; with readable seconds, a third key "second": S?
{"hour": 4, "minute": 50}
